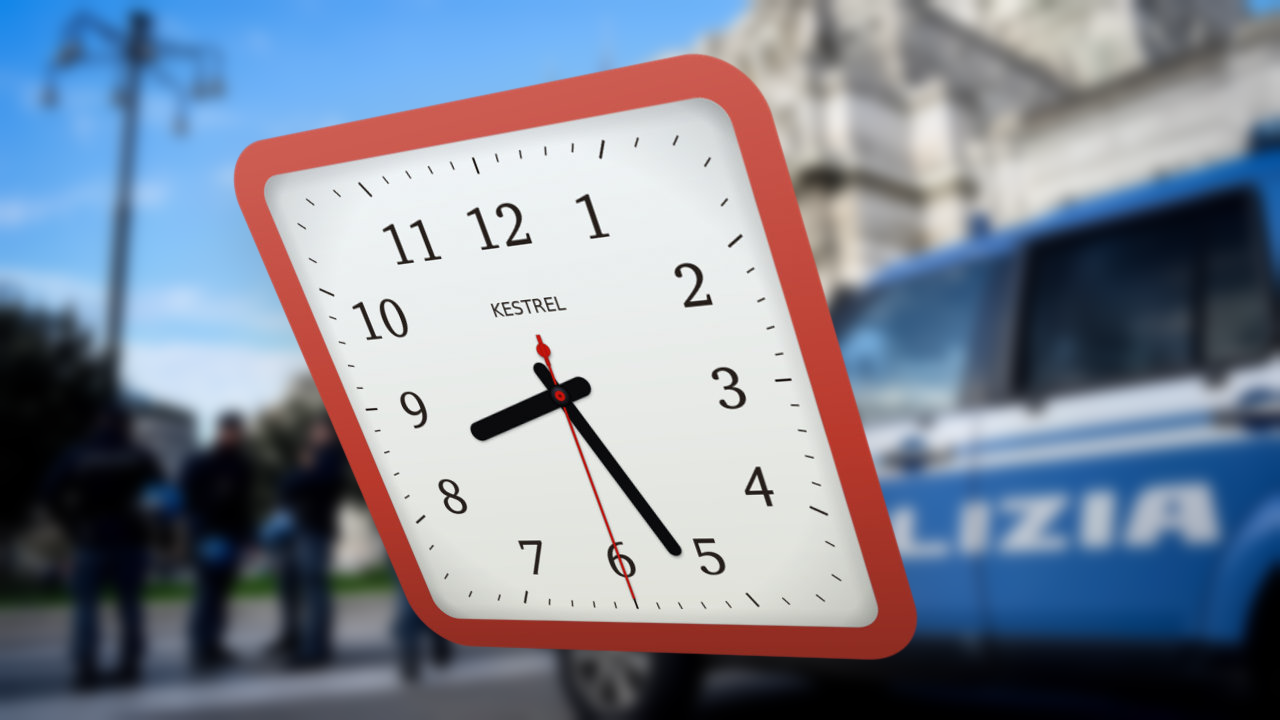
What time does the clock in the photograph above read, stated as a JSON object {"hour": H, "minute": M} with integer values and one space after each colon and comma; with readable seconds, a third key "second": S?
{"hour": 8, "minute": 26, "second": 30}
